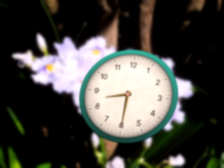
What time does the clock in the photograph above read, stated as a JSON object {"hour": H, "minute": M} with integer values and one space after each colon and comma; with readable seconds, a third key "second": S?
{"hour": 8, "minute": 30}
